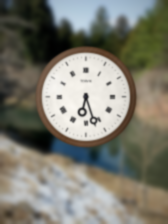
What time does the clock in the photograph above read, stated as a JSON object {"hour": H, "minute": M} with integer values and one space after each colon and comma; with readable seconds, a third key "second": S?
{"hour": 6, "minute": 27}
